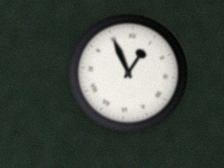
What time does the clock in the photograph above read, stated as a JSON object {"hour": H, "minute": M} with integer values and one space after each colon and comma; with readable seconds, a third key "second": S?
{"hour": 12, "minute": 55}
